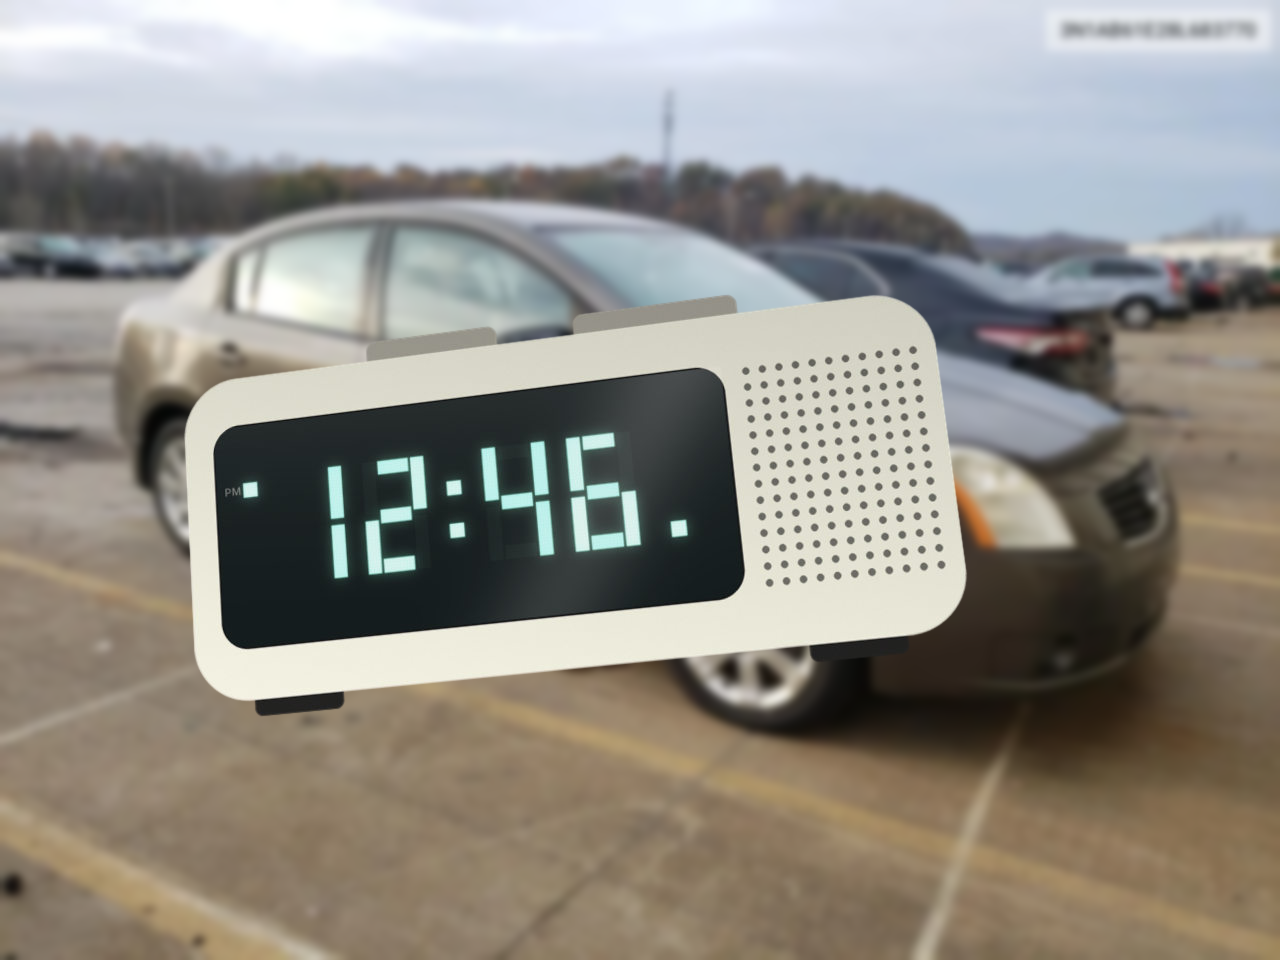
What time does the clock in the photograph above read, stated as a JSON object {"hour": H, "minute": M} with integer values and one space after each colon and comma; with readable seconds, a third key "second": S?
{"hour": 12, "minute": 46}
